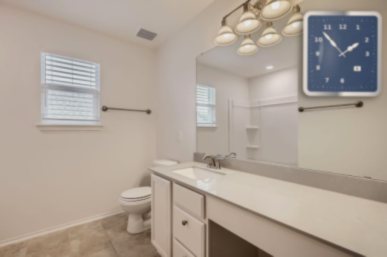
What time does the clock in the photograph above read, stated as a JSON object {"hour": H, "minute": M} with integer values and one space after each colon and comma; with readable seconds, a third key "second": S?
{"hour": 1, "minute": 53}
